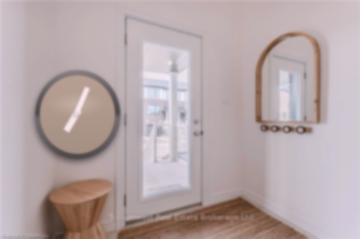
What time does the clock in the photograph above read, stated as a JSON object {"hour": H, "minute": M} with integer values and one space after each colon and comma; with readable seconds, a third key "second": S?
{"hour": 7, "minute": 4}
